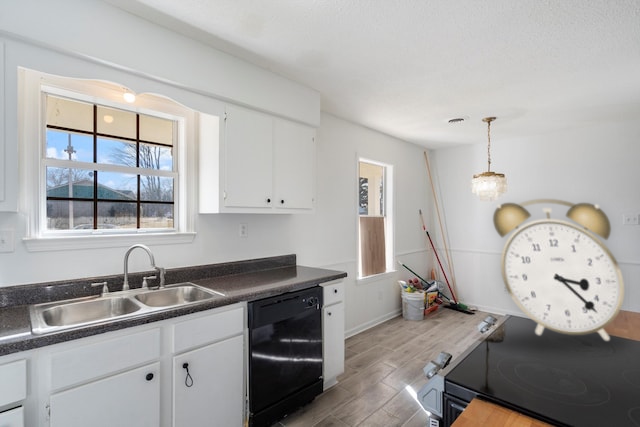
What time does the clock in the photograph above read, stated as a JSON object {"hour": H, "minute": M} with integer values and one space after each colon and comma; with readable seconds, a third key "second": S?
{"hour": 3, "minute": 23}
